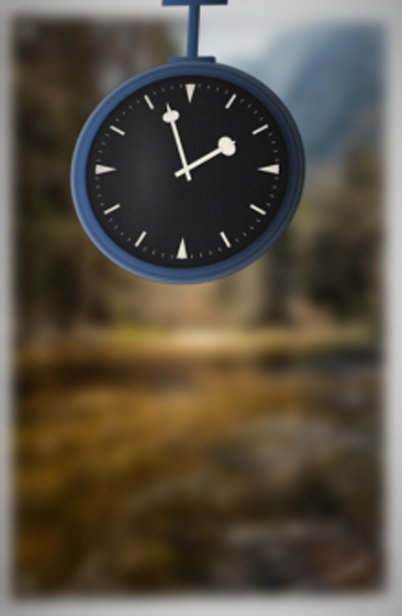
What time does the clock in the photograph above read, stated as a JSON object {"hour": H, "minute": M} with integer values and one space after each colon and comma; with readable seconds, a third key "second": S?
{"hour": 1, "minute": 57}
